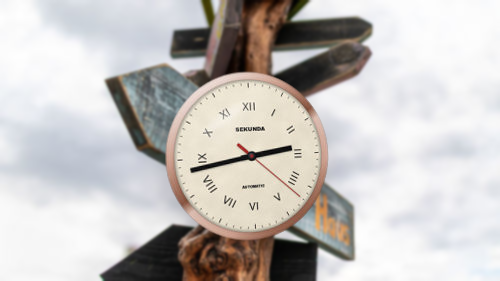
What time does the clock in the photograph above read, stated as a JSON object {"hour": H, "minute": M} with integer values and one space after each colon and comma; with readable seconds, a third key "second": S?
{"hour": 2, "minute": 43, "second": 22}
